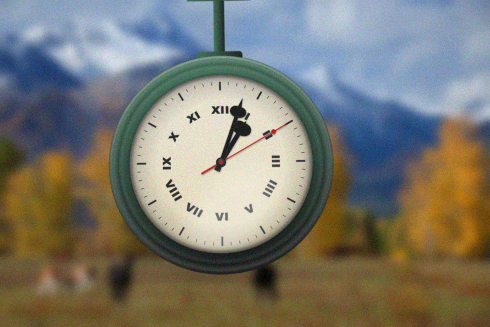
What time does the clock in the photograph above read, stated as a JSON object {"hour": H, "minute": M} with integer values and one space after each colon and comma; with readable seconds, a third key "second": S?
{"hour": 1, "minute": 3, "second": 10}
